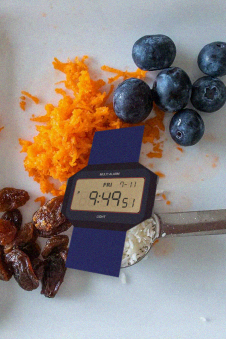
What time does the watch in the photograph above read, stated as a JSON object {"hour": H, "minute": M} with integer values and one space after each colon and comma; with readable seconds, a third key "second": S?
{"hour": 9, "minute": 49, "second": 51}
